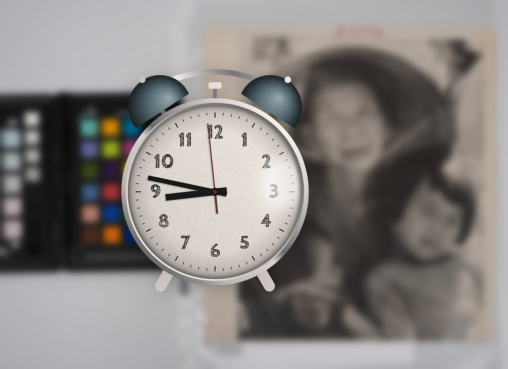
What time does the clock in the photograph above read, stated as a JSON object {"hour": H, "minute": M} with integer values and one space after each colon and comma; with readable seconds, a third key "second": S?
{"hour": 8, "minute": 46, "second": 59}
